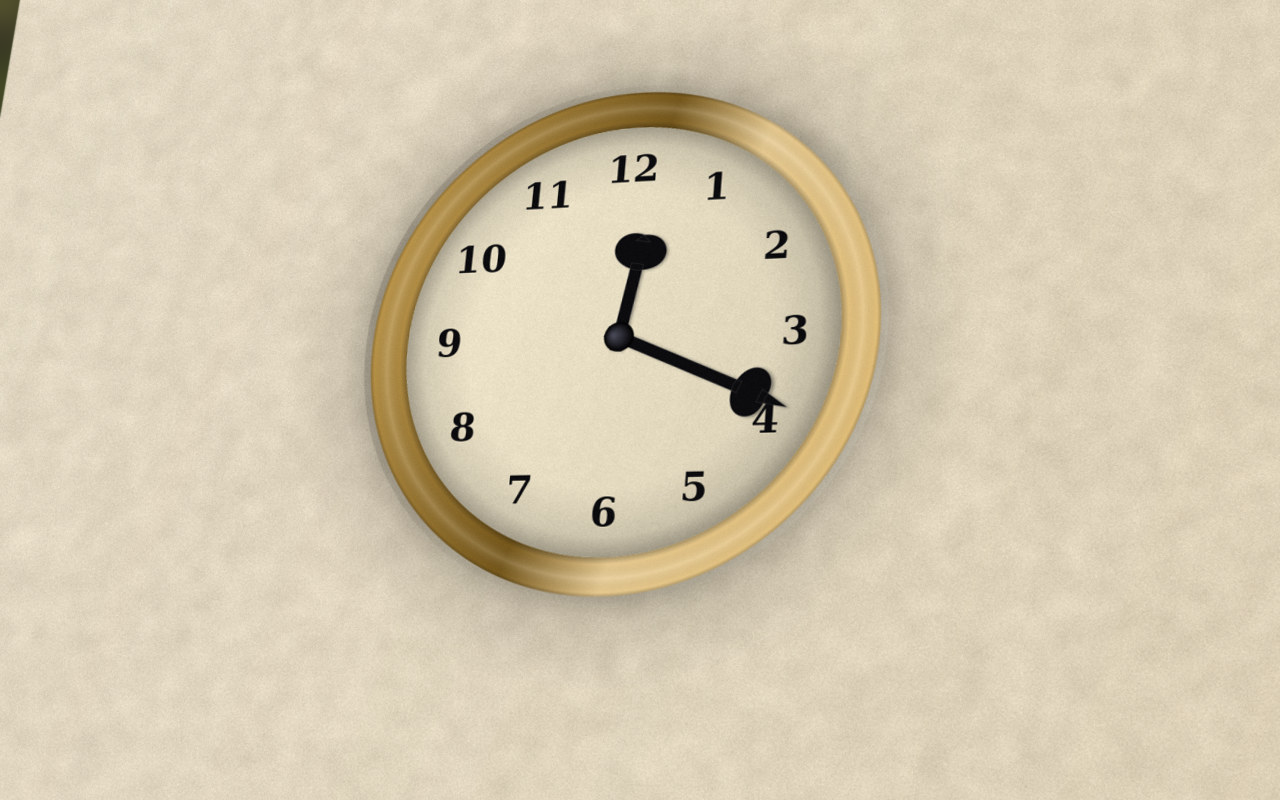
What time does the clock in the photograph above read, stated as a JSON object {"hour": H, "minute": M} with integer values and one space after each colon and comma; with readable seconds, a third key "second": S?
{"hour": 12, "minute": 19}
